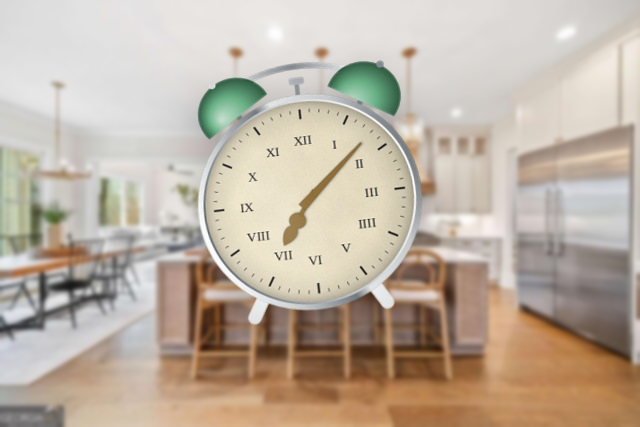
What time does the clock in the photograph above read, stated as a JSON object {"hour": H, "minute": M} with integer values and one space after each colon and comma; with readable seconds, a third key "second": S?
{"hour": 7, "minute": 8}
